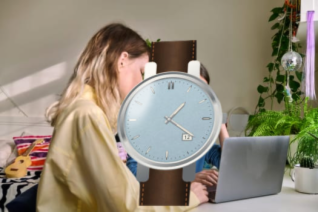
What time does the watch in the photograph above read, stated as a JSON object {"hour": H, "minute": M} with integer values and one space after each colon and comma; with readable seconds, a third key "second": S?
{"hour": 1, "minute": 21}
